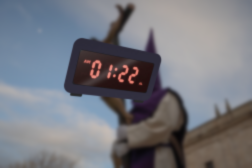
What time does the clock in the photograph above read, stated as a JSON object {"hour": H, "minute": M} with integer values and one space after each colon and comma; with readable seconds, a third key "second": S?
{"hour": 1, "minute": 22}
